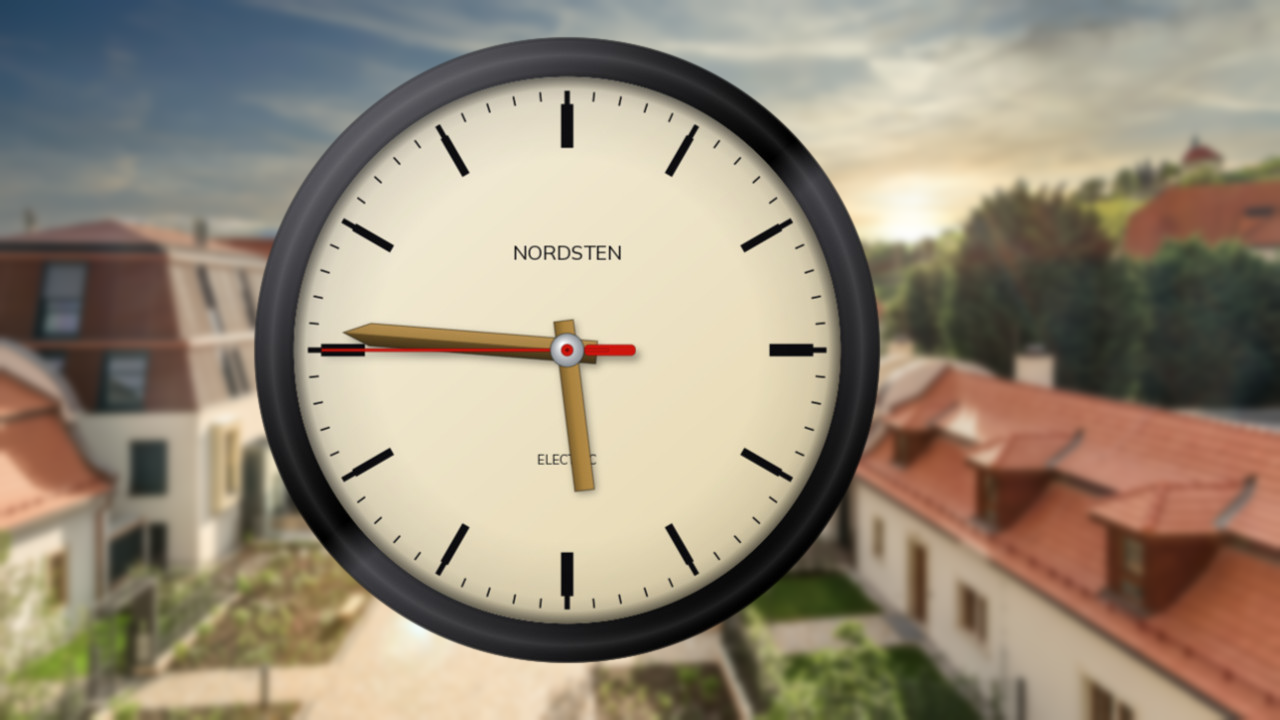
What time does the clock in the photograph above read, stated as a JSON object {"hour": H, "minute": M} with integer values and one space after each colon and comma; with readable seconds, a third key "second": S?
{"hour": 5, "minute": 45, "second": 45}
